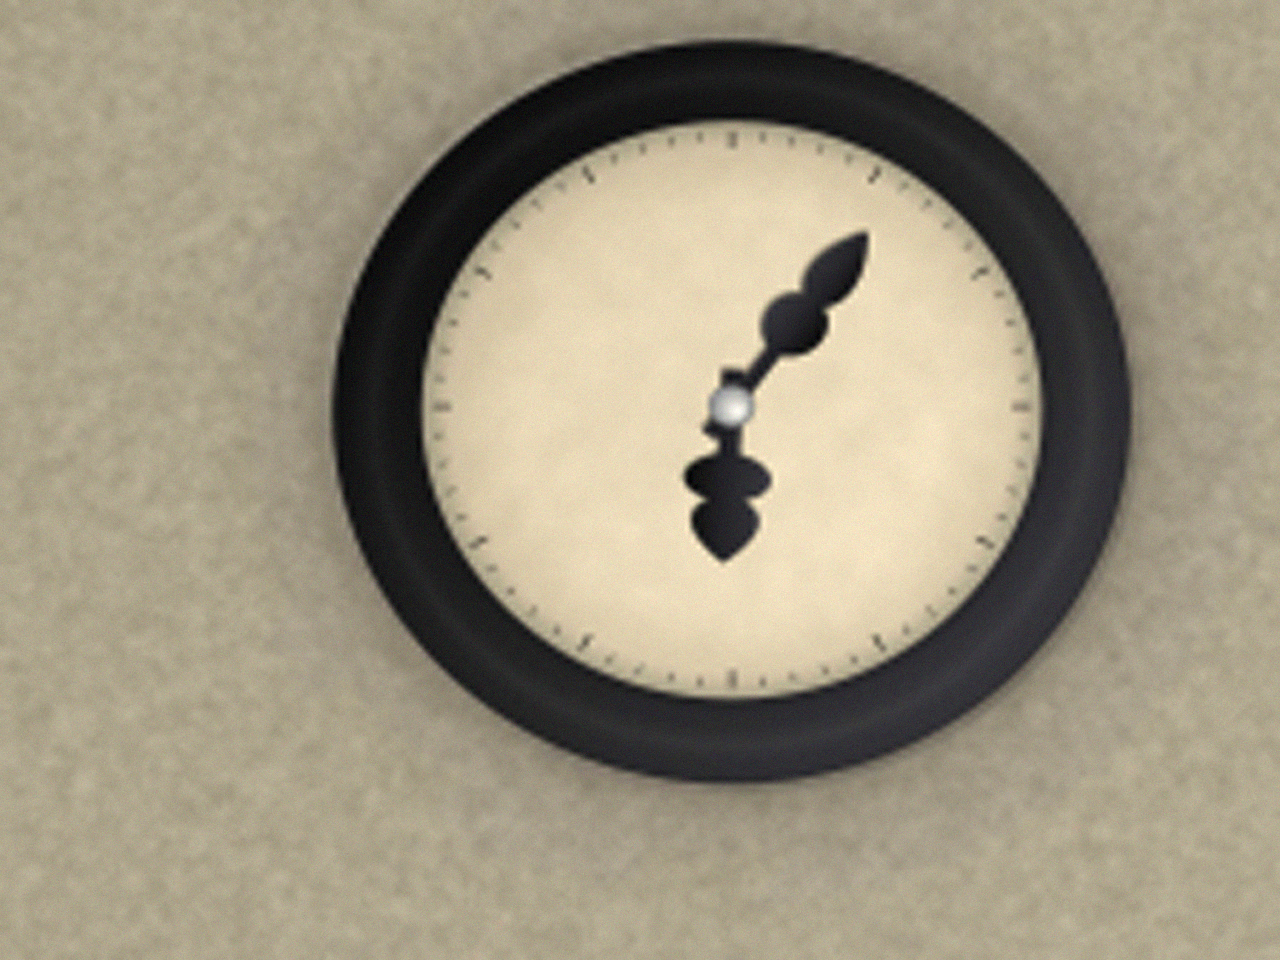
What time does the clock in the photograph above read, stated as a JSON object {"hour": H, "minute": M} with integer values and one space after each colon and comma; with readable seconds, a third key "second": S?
{"hour": 6, "minute": 6}
